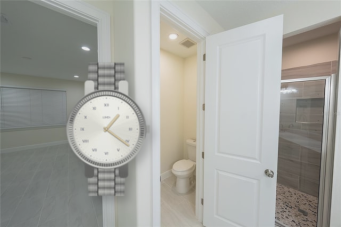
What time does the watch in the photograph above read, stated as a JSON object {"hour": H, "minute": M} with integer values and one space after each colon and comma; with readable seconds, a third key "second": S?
{"hour": 1, "minute": 21}
